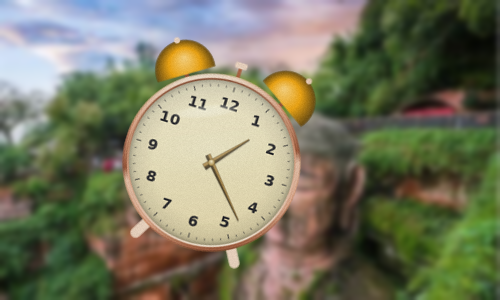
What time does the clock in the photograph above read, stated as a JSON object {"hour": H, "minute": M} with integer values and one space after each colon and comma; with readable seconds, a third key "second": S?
{"hour": 1, "minute": 23}
